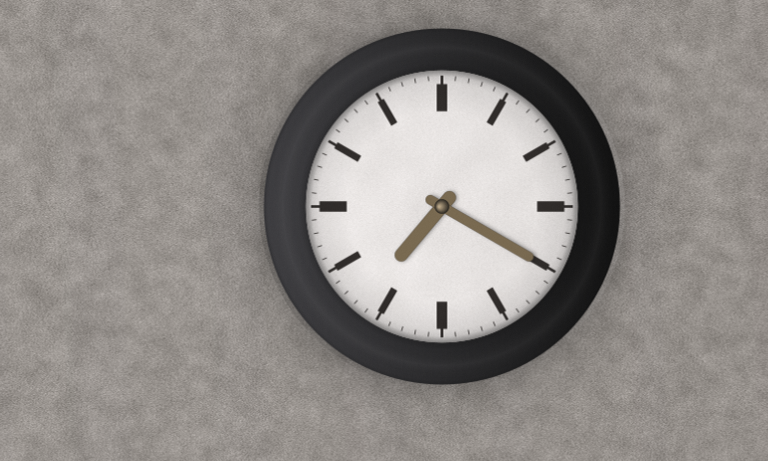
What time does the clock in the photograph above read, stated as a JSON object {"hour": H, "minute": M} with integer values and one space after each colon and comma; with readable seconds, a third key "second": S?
{"hour": 7, "minute": 20}
